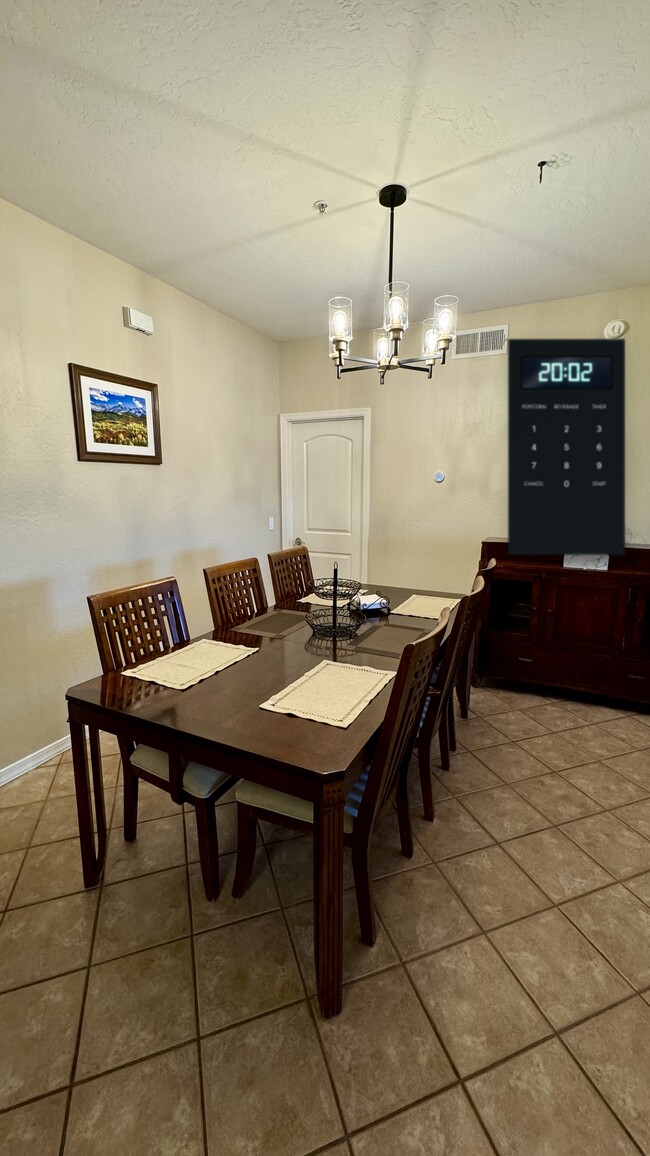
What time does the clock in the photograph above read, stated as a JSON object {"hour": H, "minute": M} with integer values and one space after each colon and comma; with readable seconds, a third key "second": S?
{"hour": 20, "minute": 2}
